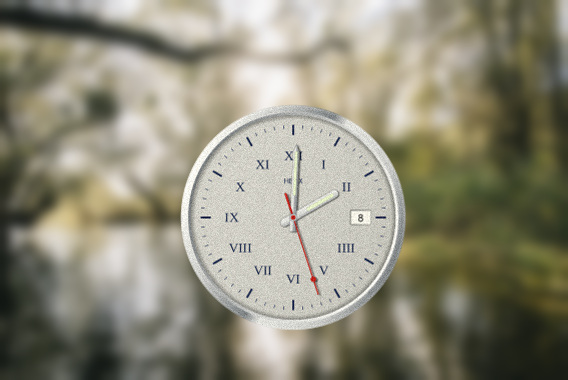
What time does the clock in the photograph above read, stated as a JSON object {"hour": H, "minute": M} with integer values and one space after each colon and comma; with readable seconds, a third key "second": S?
{"hour": 2, "minute": 0, "second": 27}
